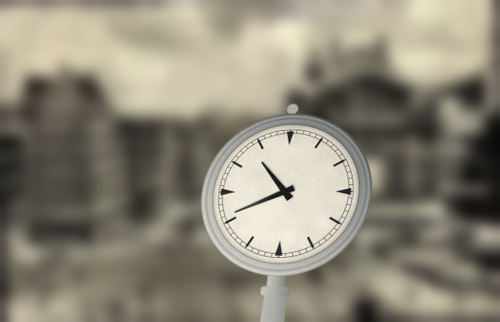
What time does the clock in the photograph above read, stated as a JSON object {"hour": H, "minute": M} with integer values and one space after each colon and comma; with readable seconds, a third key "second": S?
{"hour": 10, "minute": 41}
